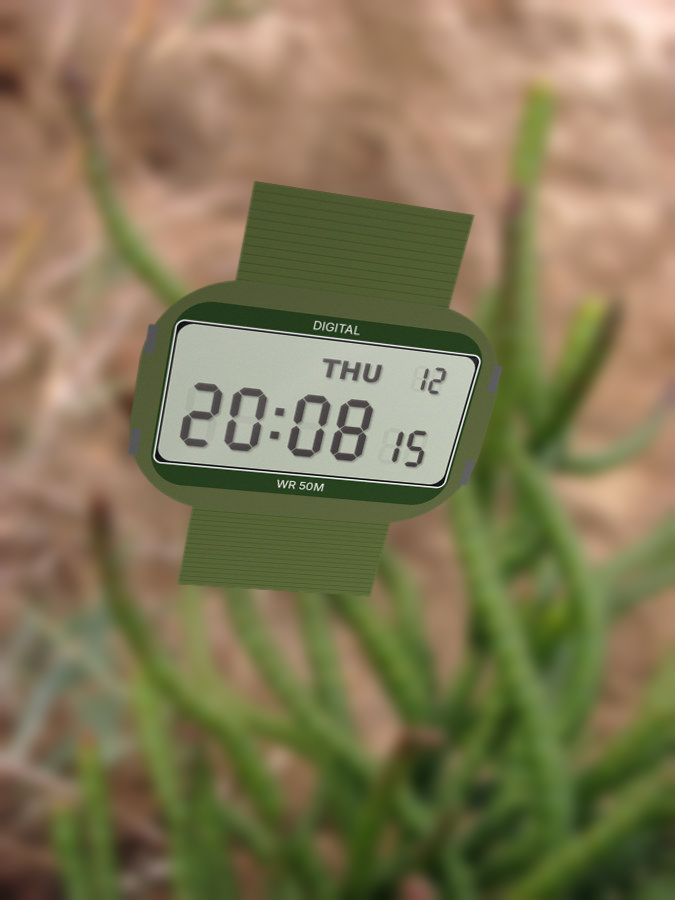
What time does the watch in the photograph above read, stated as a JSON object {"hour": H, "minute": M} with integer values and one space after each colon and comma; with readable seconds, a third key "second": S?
{"hour": 20, "minute": 8, "second": 15}
